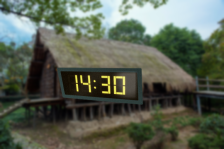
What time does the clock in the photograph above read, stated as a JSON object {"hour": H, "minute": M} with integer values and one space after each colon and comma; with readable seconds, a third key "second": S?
{"hour": 14, "minute": 30}
